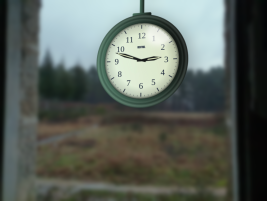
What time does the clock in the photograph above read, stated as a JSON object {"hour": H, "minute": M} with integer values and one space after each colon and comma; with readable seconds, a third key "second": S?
{"hour": 2, "minute": 48}
